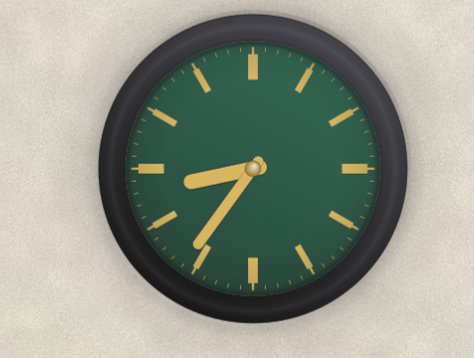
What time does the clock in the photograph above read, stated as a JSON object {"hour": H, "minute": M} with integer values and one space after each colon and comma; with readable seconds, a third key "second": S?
{"hour": 8, "minute": 36}
